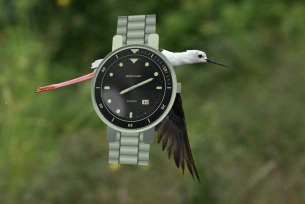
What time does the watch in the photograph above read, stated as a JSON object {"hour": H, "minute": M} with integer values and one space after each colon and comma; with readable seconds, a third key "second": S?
{"hour": 8, "minute": 11}
